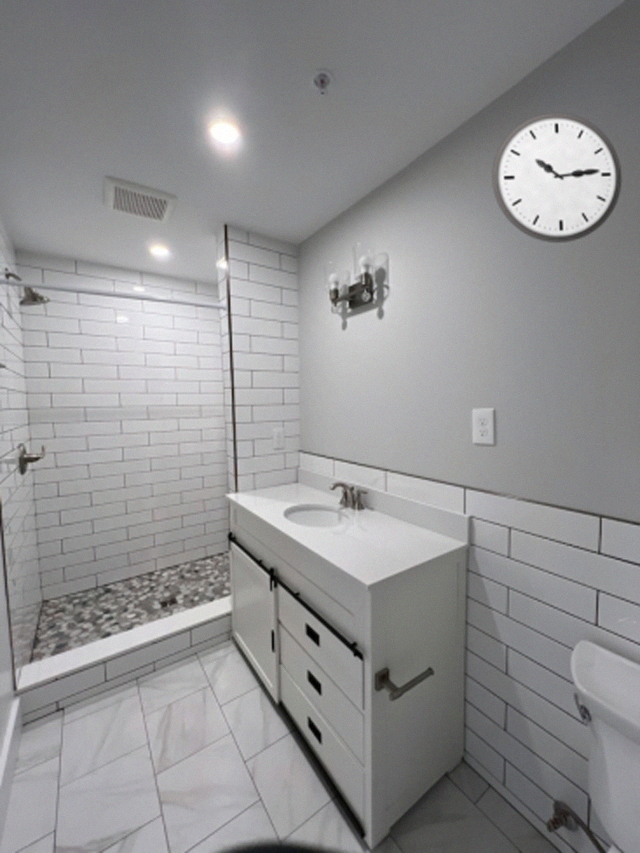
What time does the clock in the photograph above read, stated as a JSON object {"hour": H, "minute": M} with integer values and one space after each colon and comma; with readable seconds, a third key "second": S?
{"hour": 10, "minute": 14}
